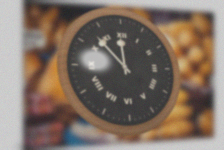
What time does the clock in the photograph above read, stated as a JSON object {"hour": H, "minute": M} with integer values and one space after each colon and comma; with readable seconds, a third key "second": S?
{"hour": 11, "minute": 53}
